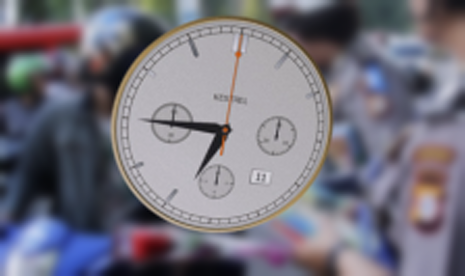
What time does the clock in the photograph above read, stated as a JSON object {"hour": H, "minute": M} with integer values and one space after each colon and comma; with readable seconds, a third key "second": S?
{"hour": 6, "minute": 45}
